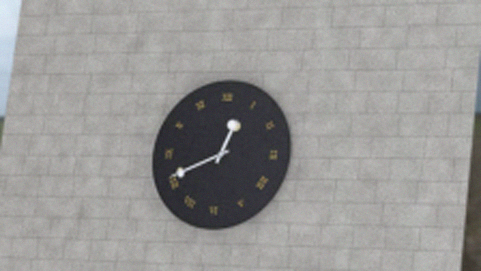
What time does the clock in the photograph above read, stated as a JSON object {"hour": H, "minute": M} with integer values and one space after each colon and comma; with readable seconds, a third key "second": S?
{"hour": 12, "minute": 41}
